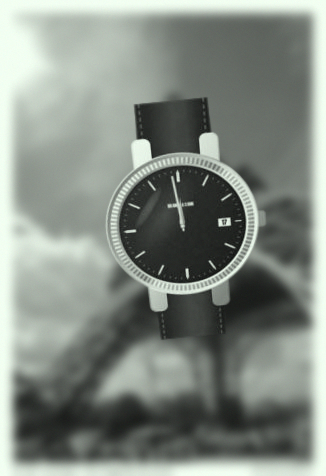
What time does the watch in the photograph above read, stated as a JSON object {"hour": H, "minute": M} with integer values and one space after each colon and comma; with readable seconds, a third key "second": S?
{"hour": 11, "minute": 59}
